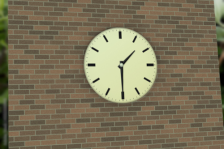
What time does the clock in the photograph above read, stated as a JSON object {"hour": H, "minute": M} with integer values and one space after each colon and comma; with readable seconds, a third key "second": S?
{"hour": 1, "minute": 30}
